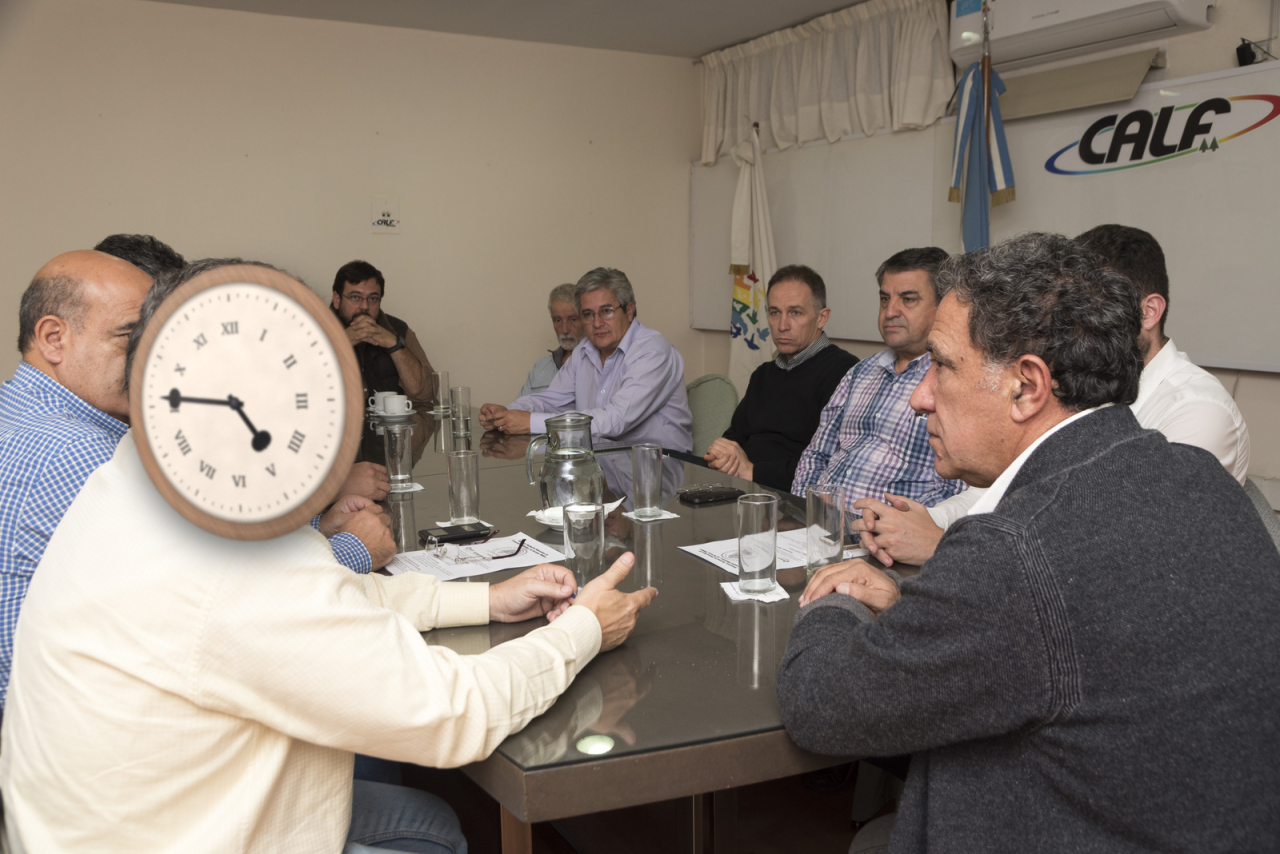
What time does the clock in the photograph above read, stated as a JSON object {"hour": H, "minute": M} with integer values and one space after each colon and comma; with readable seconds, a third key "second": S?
{"hour": 4, "minute": 46}
